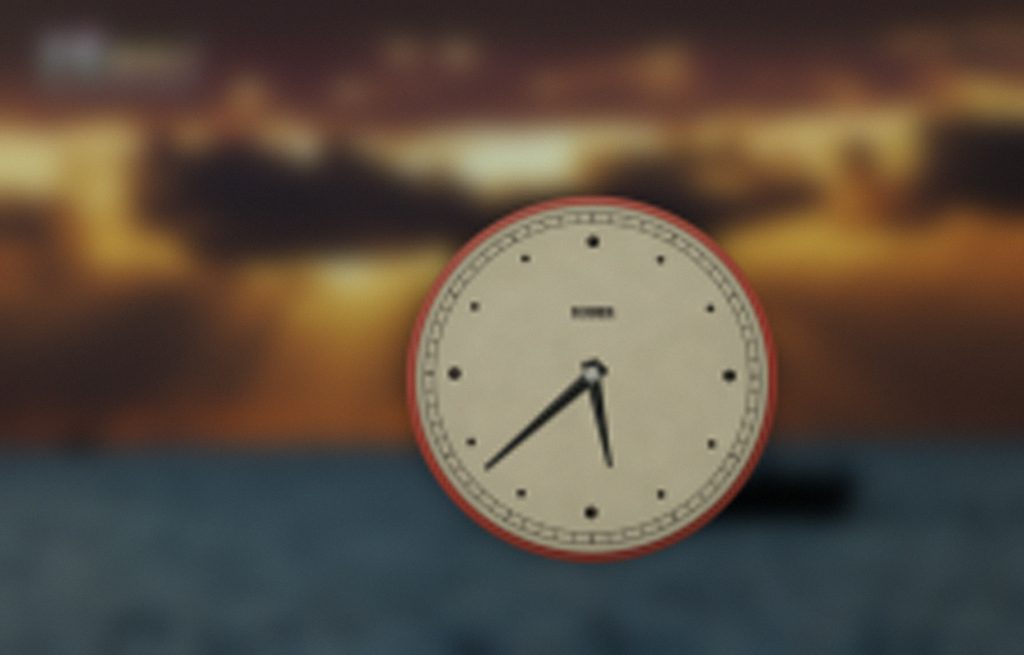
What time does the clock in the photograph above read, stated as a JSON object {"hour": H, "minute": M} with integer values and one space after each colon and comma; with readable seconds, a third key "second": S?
{"hour": 5, "minute": 38}
